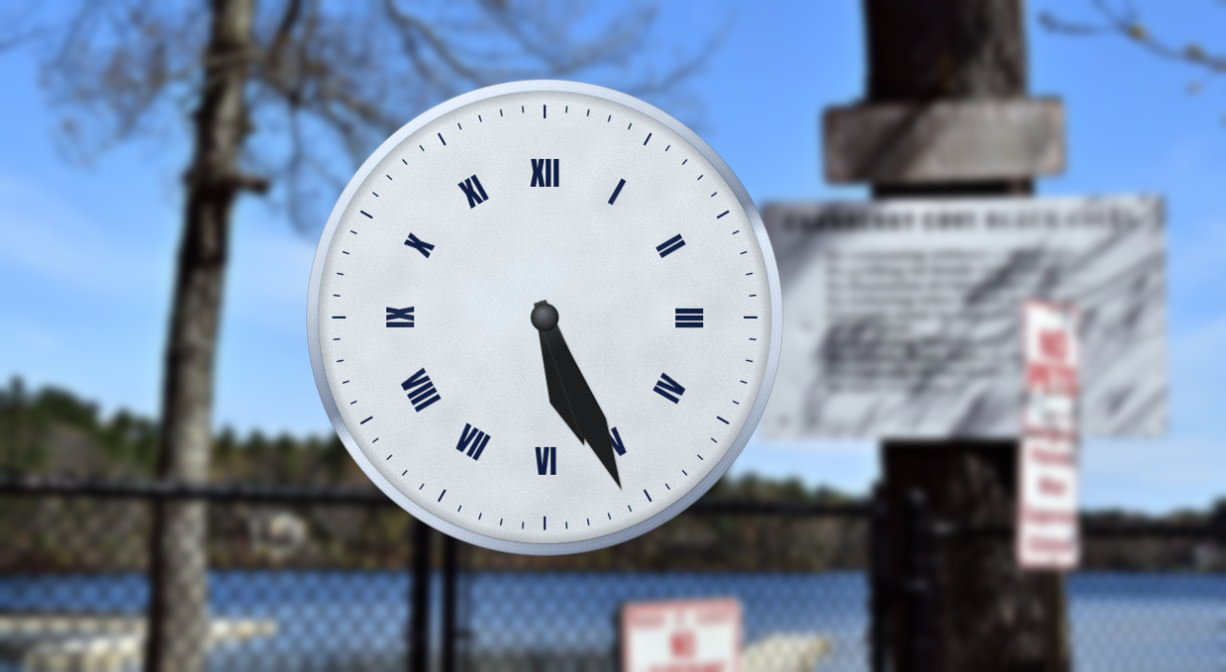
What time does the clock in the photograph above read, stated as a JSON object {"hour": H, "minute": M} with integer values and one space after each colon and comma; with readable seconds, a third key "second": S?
{"hour": 5, "minute": 26}
